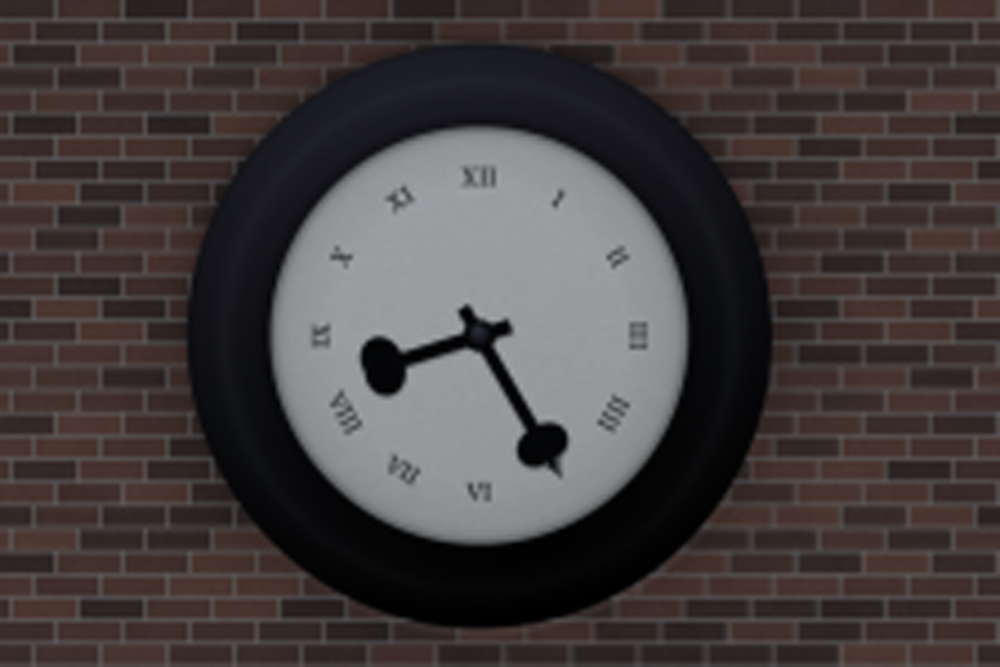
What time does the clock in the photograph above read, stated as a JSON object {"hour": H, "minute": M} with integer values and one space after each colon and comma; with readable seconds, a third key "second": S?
{"hour": 8, "minute": 25}
